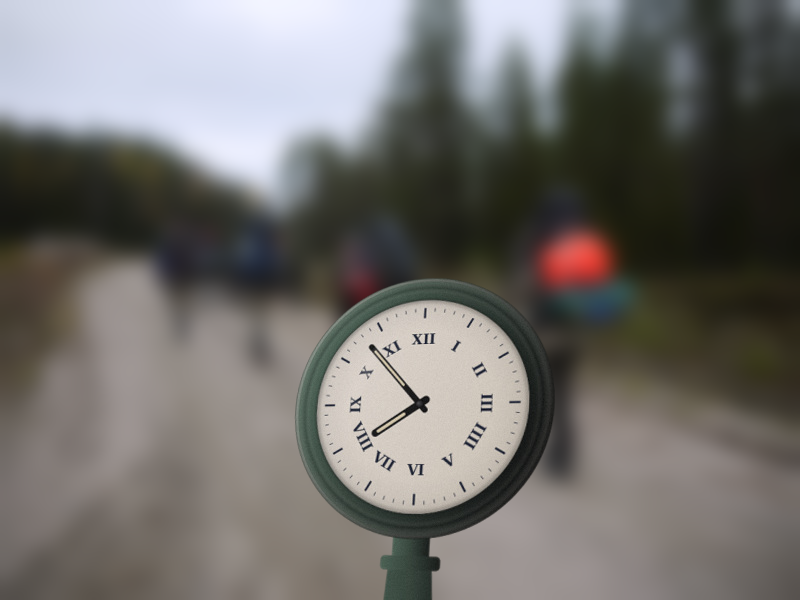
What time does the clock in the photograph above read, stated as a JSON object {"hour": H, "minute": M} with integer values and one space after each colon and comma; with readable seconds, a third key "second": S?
{"hour": 7, "minute": 53}
